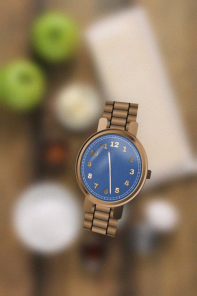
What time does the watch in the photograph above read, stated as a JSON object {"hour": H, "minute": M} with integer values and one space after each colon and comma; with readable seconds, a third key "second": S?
{"hour": 11, "minute": 28}
